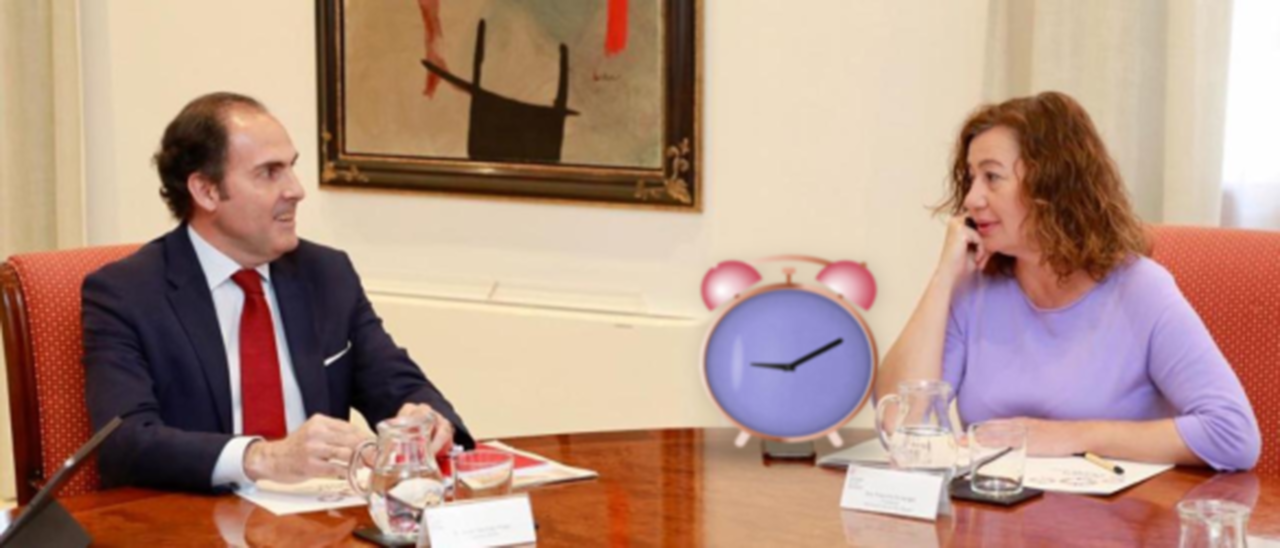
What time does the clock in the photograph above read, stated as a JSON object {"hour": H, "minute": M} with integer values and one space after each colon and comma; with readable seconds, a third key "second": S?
{"hour": 9, "minute": 10}
